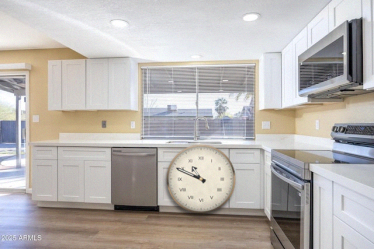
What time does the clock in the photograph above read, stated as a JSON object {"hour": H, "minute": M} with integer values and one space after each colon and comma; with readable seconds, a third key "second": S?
{"hour": 10, "minute": 49}
